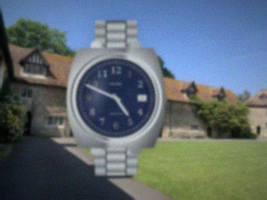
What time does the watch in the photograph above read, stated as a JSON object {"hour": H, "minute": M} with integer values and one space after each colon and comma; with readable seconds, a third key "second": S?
{"hour": 4, "minute": 49}
